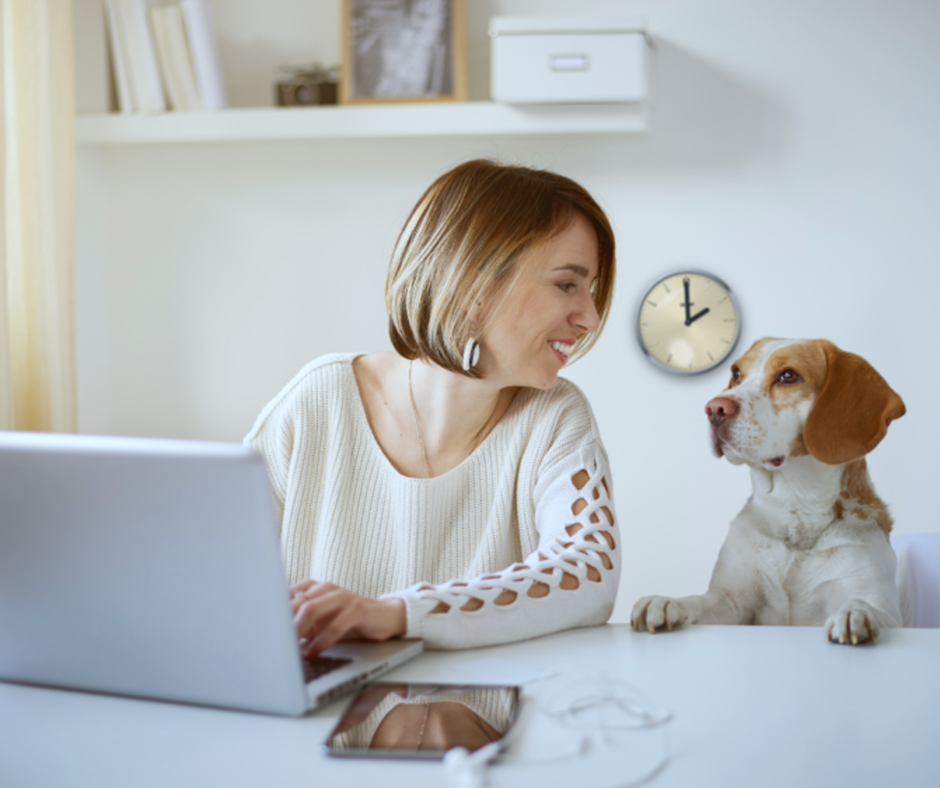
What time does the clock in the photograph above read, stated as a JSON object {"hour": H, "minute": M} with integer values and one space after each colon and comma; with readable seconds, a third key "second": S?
{"hour": 2, "minute": 0}
